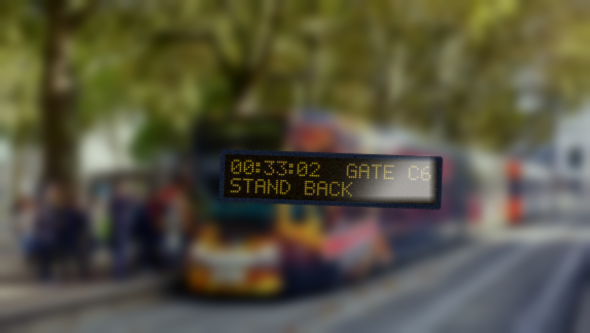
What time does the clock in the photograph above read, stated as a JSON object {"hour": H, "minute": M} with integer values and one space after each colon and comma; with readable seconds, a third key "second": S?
{"hour": 0, "minute": 33, "second": 2}
